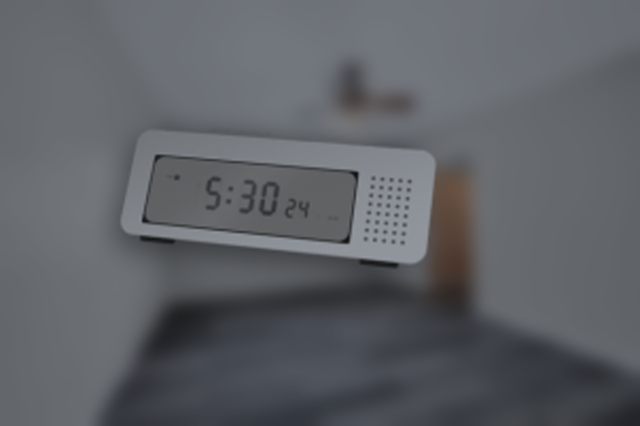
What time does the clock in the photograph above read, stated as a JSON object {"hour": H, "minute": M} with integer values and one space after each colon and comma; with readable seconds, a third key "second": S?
{"hour": 5, "minute": 30, "second": 24}
